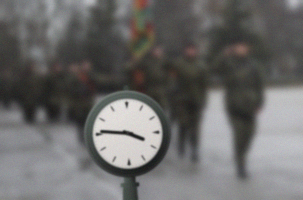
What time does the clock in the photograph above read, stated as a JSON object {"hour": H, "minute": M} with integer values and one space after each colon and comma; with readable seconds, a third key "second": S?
{"hour": 3, "minute": 46}
